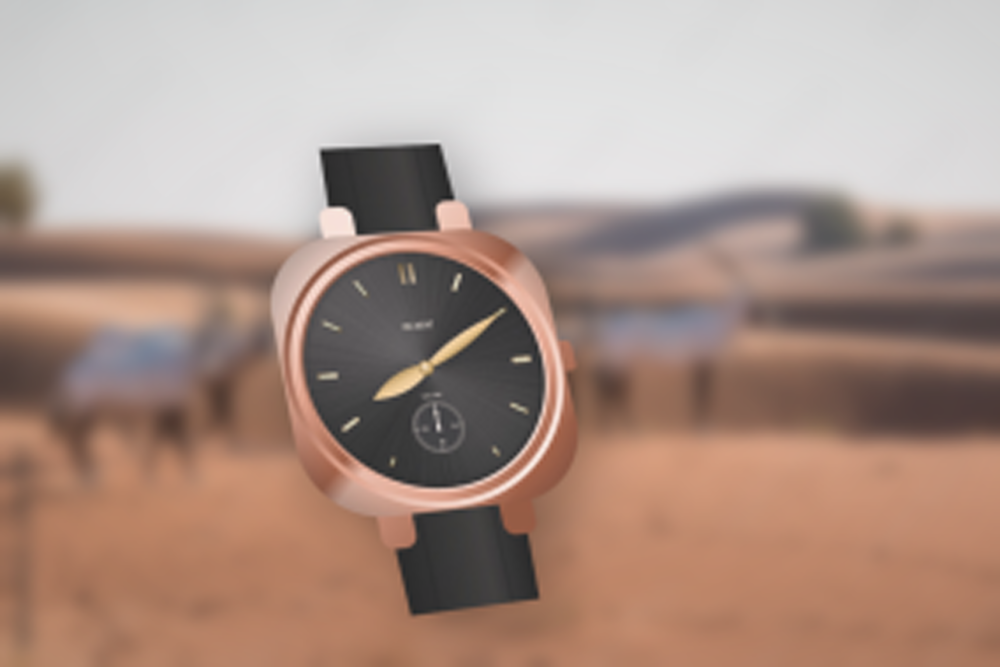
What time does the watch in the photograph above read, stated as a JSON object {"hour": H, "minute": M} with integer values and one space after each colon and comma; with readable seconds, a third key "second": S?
{"hour": 8, "minute": 10}
